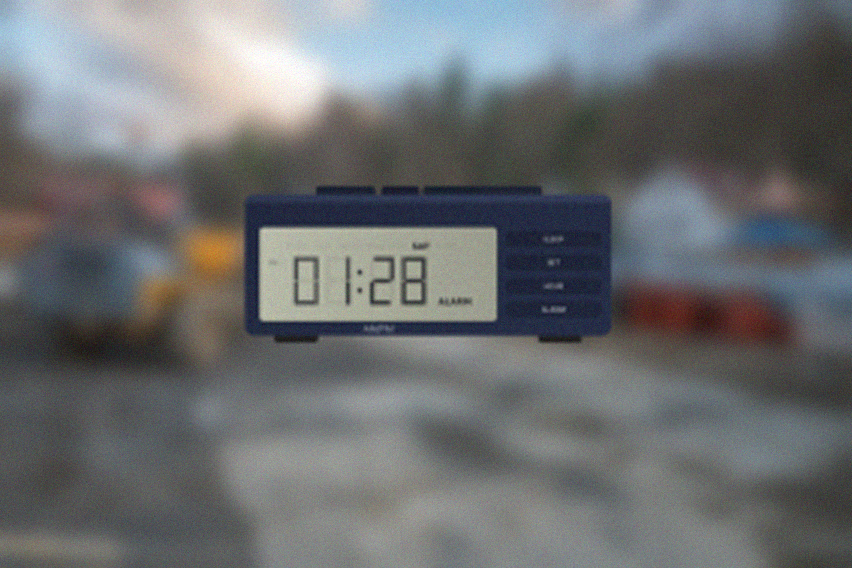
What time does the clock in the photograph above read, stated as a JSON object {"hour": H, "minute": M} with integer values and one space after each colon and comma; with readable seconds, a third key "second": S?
{"hour": 1, "minute": 28}
